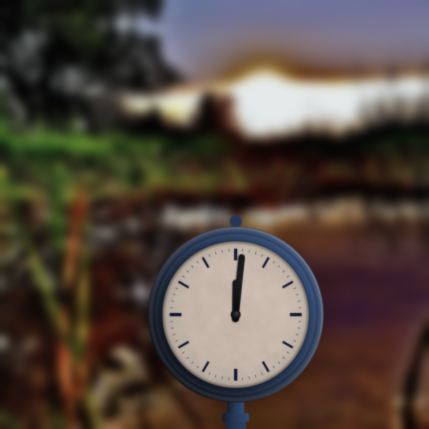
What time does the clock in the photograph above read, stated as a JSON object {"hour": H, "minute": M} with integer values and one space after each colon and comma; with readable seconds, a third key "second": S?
{"hour": 12, "minute": 1}
